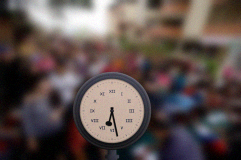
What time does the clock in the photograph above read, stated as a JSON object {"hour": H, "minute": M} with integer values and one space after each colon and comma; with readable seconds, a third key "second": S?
{"hour": 6, "minute": 28}
